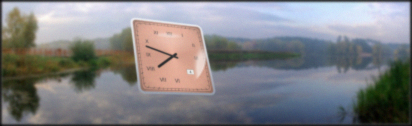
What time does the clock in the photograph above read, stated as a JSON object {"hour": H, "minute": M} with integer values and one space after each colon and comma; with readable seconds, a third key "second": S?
{"hour": 7, "minute": 48}
